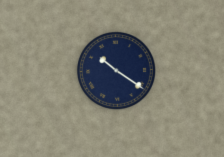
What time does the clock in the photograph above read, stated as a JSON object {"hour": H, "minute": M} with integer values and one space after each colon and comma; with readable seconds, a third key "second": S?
{"hour": 10, "minute": 21}
